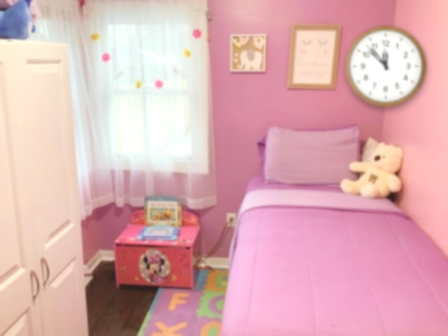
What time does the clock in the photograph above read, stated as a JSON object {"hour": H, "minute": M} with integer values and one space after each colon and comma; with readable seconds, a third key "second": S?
{"hour": 11, "minute": 53}
